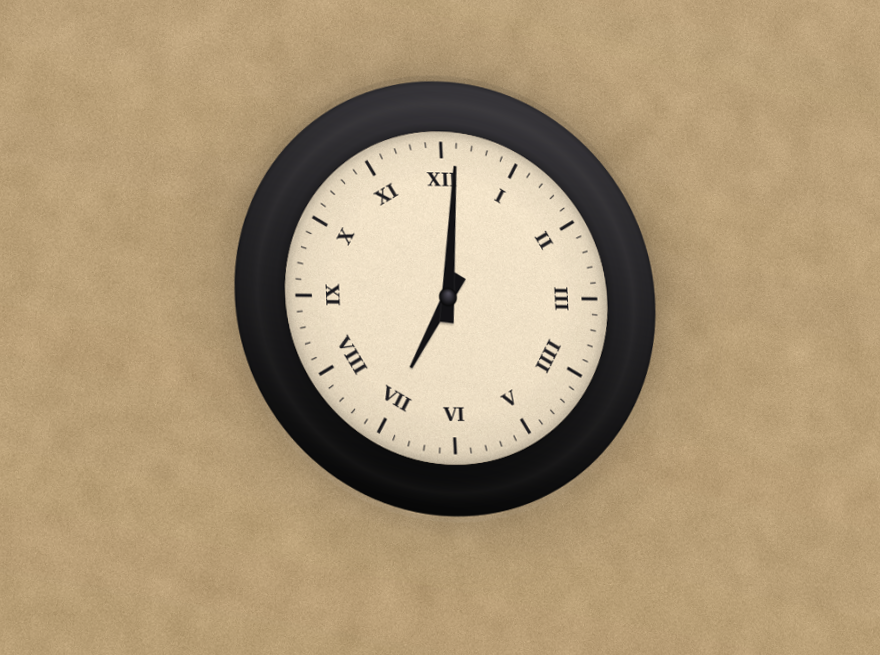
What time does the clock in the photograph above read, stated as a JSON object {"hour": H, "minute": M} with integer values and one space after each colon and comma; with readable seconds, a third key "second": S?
{"hour": 7, "minute": 1}
